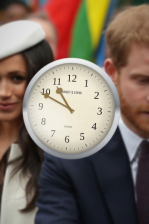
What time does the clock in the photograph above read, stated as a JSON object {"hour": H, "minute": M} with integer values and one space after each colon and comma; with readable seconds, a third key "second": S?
{"hour": 10, "minute": 49}
